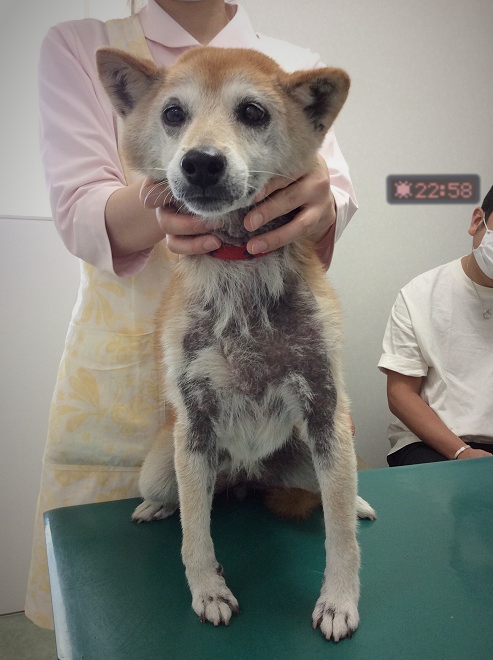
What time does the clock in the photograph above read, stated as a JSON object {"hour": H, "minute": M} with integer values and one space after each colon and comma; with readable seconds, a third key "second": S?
{"hour": 22, "minute": 58}
